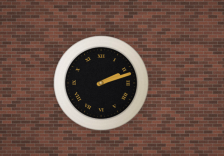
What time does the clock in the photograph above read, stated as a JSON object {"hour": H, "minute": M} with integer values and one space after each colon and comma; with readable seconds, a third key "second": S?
{"hour": 2, "minute": 12}
